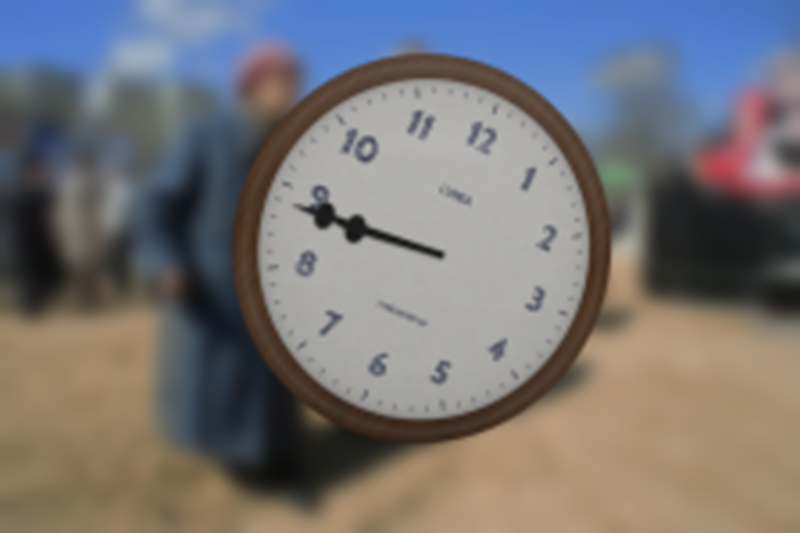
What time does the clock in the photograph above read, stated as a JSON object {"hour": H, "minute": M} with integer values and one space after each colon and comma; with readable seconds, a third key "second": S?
{"hour": 8, "minute": 44}
